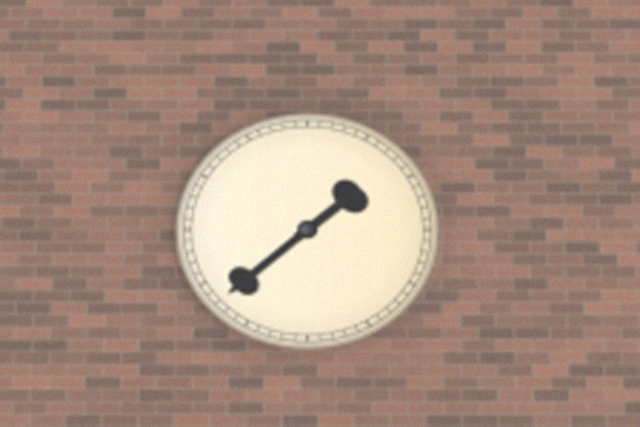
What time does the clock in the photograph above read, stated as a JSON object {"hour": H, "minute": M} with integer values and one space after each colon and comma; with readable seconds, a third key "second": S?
{"hour": 1, "minute": 38}
